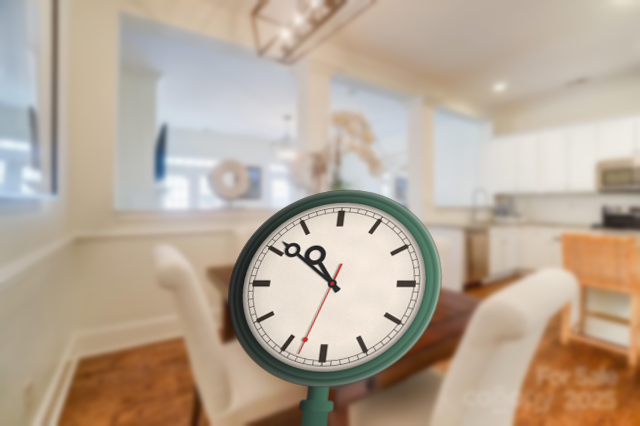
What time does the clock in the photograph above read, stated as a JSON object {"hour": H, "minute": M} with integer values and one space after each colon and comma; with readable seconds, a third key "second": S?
{"hour": 10, "minute": 51, "second": 33}
